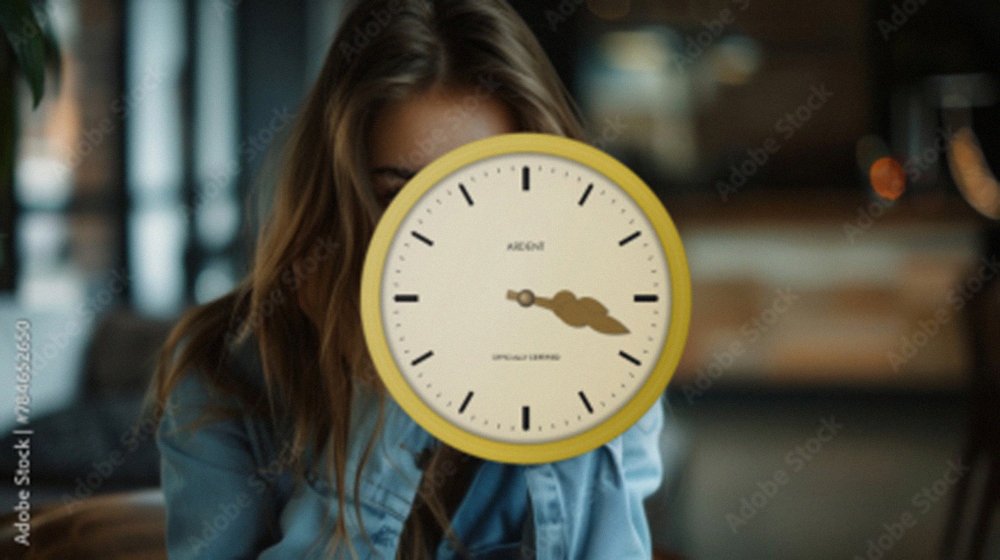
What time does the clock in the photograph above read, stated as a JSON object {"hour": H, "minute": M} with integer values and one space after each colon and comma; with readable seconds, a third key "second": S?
{"hour": 3, "minute": 18}
